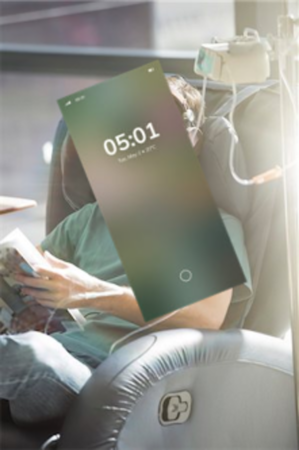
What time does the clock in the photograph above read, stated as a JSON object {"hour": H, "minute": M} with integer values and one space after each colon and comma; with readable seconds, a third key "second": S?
{"hour": 5, "minute": 1}
